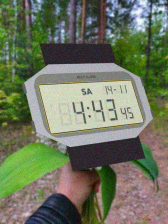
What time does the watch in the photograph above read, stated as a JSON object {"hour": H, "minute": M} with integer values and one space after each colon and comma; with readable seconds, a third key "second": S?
{"hour": 4, "minute": 43, "second": 45}
